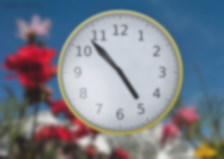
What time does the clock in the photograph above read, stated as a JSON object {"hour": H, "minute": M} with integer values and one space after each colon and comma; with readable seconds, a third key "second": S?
{"hour": 4, "minute": 53}
